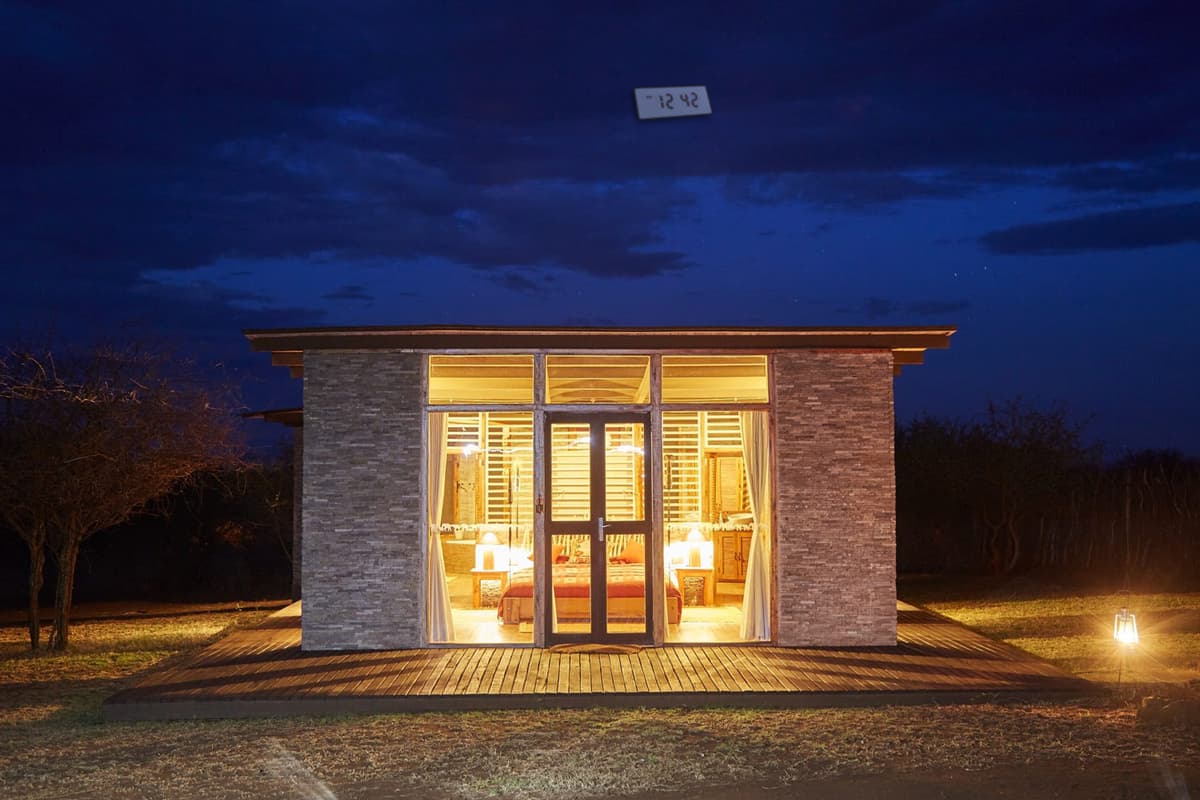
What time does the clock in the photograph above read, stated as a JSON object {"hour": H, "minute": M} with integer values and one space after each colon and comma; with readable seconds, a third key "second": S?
{"hour": 12, "minute": 42}
